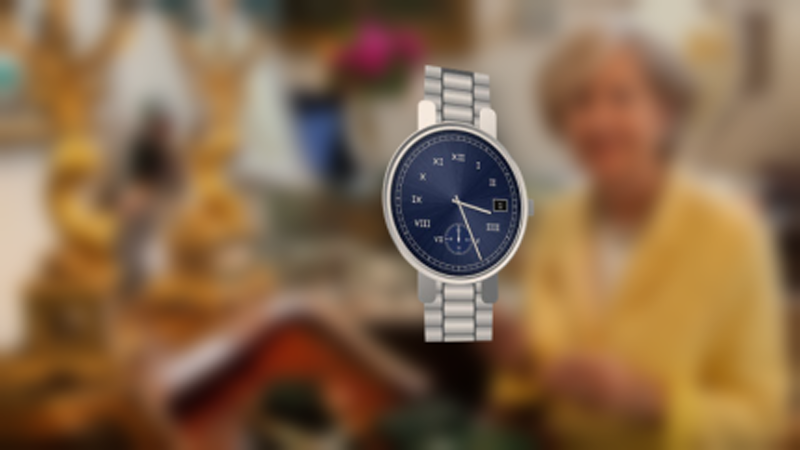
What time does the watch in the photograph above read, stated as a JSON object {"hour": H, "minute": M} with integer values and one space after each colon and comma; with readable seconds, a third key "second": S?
{"hour": 3, "minute": 26}
